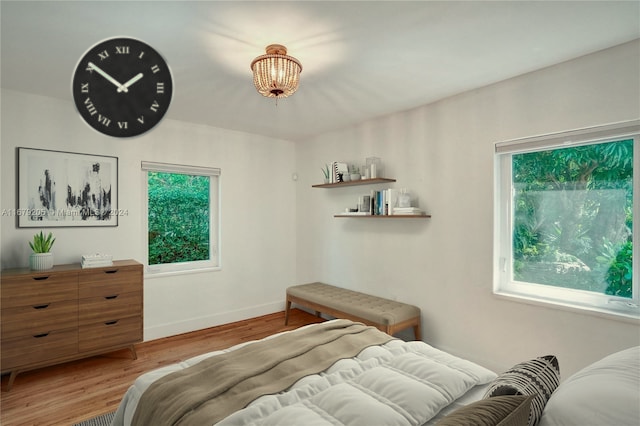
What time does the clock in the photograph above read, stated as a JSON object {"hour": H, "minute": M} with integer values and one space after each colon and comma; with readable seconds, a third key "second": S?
{"hour": 1, "minute": 51}
